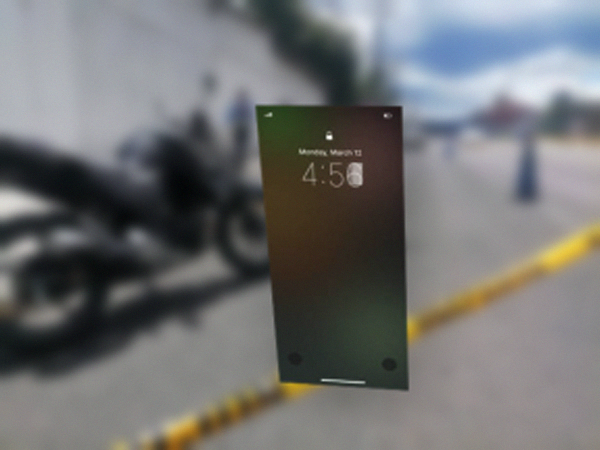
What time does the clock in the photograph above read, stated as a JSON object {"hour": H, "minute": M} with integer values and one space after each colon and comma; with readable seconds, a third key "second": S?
{"hour": 4, "minute": 56}
